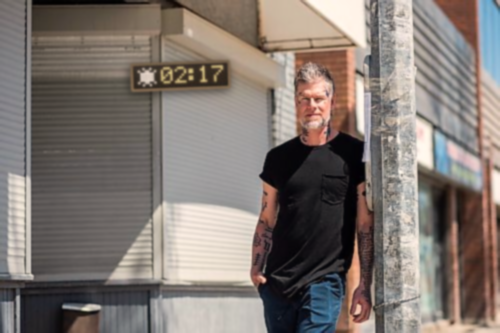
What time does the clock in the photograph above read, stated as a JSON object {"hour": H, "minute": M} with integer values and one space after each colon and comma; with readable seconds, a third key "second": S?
{"hour": 2, "minute": 17}
